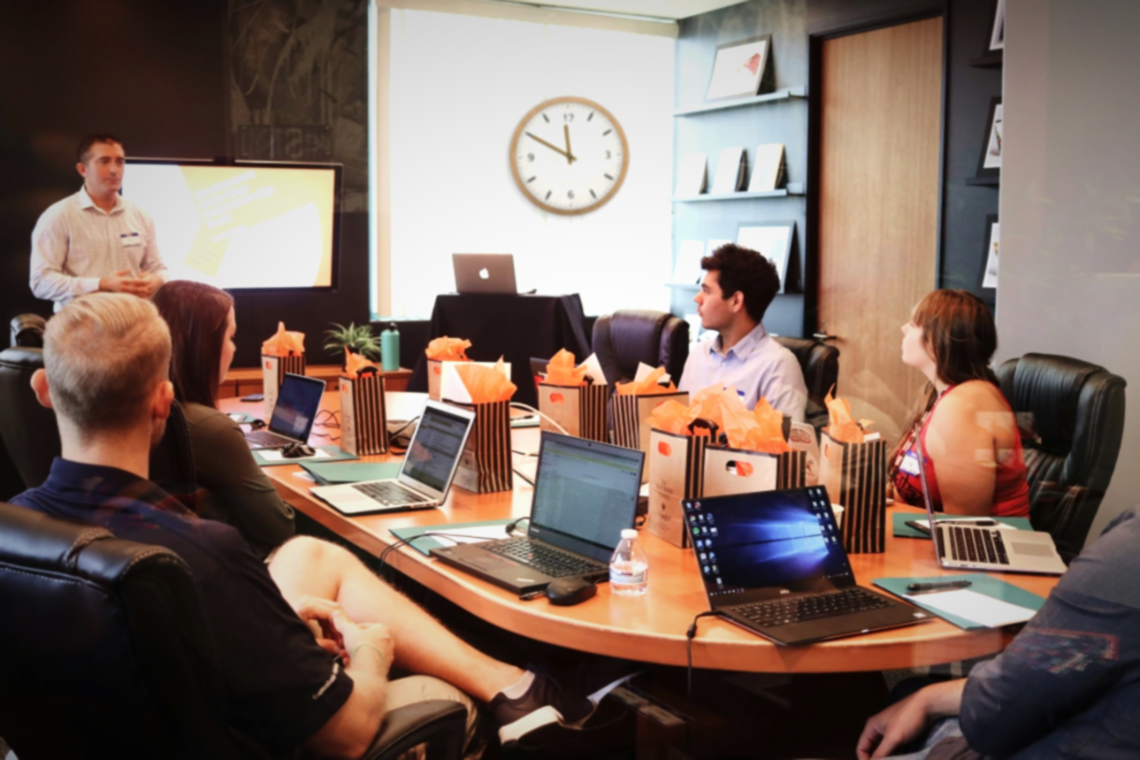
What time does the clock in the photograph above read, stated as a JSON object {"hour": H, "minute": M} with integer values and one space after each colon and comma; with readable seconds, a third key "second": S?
{"hour": 11, "minute": 50}
